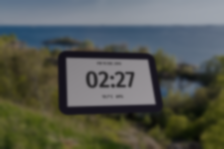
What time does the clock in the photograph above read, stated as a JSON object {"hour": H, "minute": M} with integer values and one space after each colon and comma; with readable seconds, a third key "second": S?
{"hour": 2, "minute": 27}
